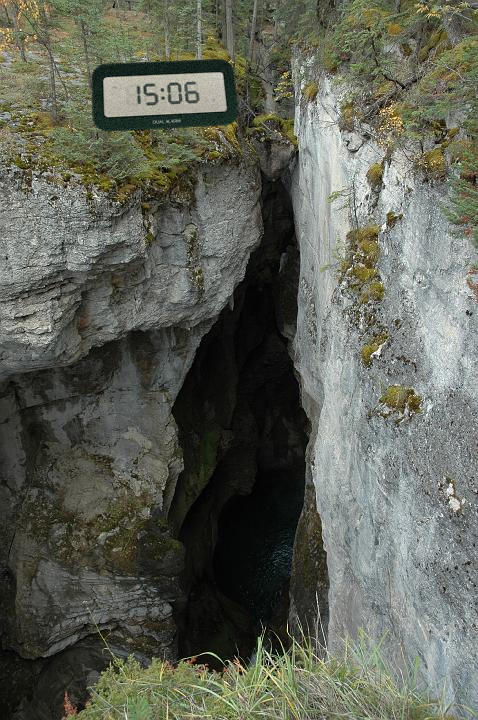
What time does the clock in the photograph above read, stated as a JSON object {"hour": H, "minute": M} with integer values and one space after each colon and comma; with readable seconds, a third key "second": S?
{"hour": 15, "minute": 6}
